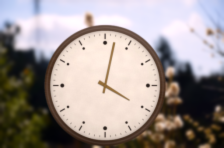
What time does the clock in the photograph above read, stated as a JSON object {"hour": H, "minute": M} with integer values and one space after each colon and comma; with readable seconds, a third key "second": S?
{"hour": 4, "minute": 2}
